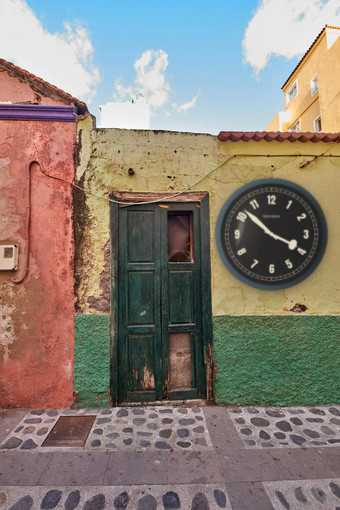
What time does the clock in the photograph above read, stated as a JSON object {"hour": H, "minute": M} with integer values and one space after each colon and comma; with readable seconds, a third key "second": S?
{"hour": 3, "minute": 52}
